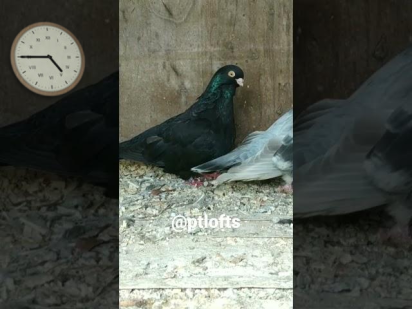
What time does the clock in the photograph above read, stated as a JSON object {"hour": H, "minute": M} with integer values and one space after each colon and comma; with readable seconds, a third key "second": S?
{"hour": 4, "minute": 45}
